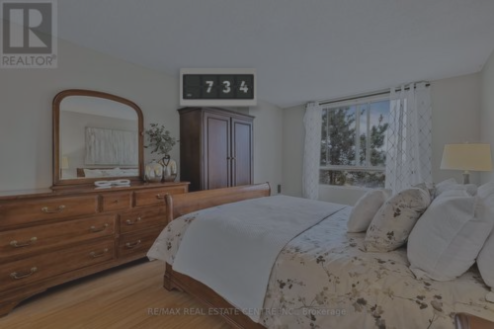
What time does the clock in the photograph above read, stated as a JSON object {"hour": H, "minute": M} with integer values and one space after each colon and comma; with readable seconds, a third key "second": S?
{"hour": 7, "minute": 34}
